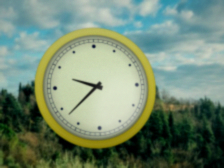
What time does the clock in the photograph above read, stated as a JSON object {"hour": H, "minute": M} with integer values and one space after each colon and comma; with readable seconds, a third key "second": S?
{"hour": 9, "minute": 38}
